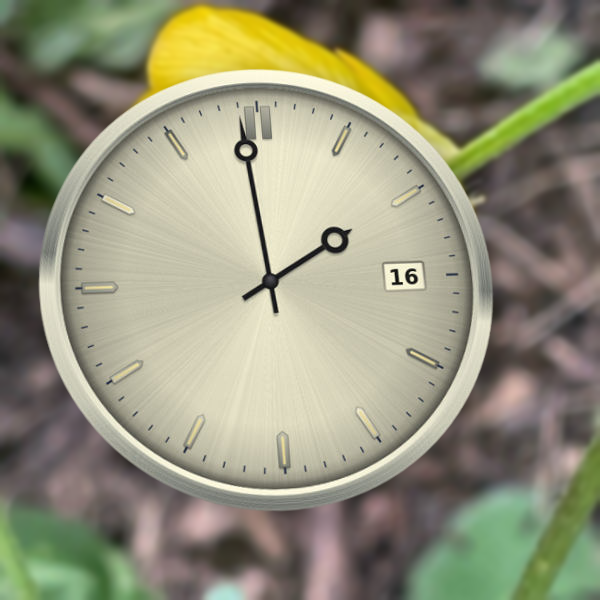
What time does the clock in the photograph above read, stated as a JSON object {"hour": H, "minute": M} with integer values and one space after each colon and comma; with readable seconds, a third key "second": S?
{"hour": 1, "minute": 59}
